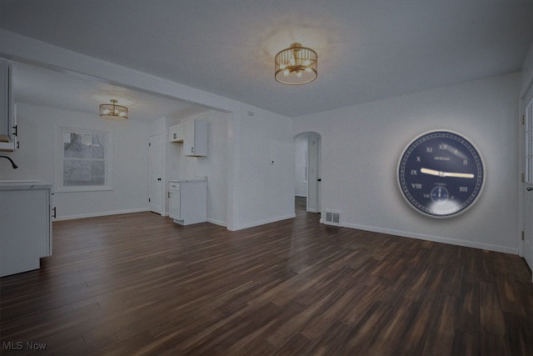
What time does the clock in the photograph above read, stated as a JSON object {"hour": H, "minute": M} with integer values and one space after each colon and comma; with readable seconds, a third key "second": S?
{"hour": 9, "minute": 15}
